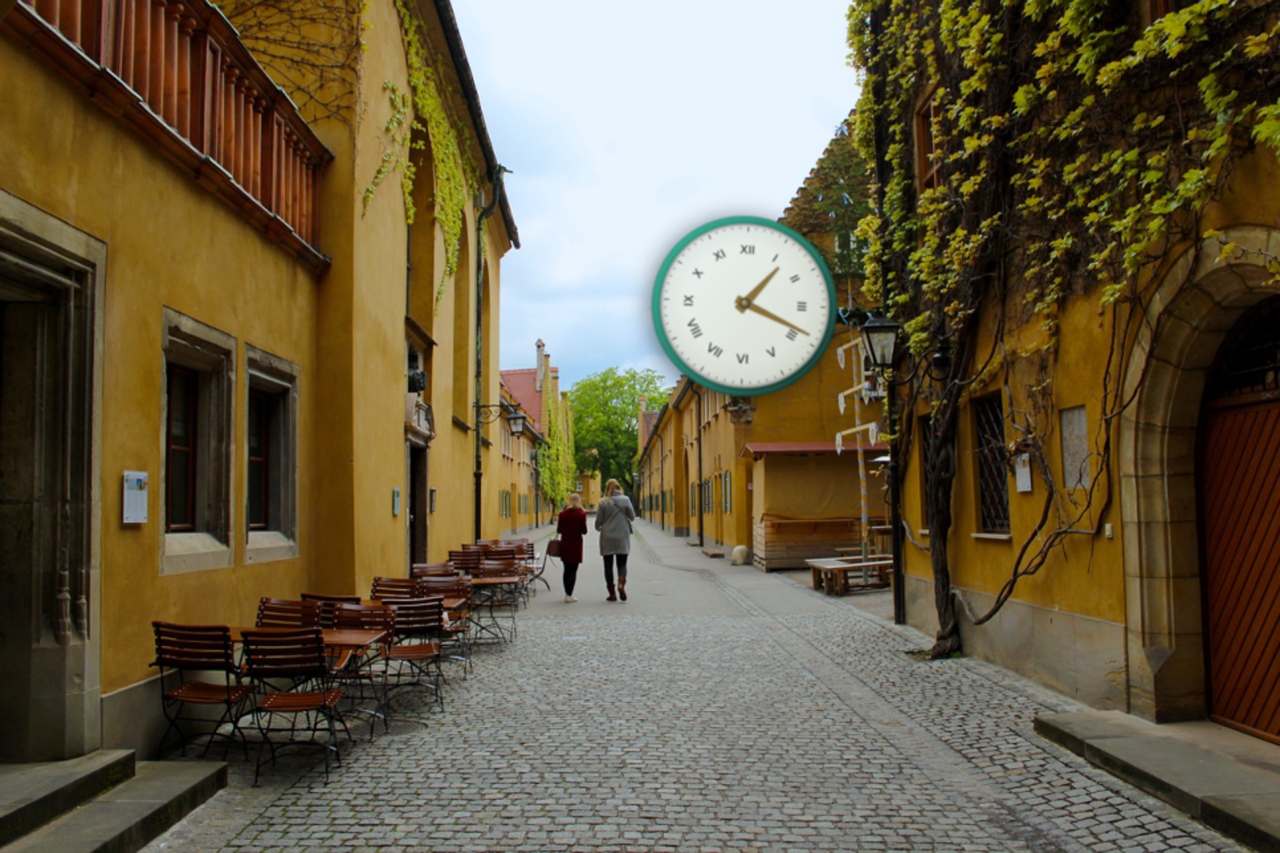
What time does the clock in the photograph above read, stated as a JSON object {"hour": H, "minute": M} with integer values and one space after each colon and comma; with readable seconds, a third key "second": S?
{"hour": 1, "minute": 19}
